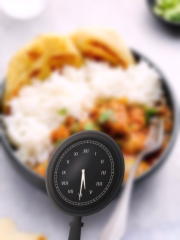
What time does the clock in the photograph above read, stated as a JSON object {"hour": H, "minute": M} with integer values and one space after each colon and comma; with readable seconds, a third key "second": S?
{"hour": 5, "minute": 30}
